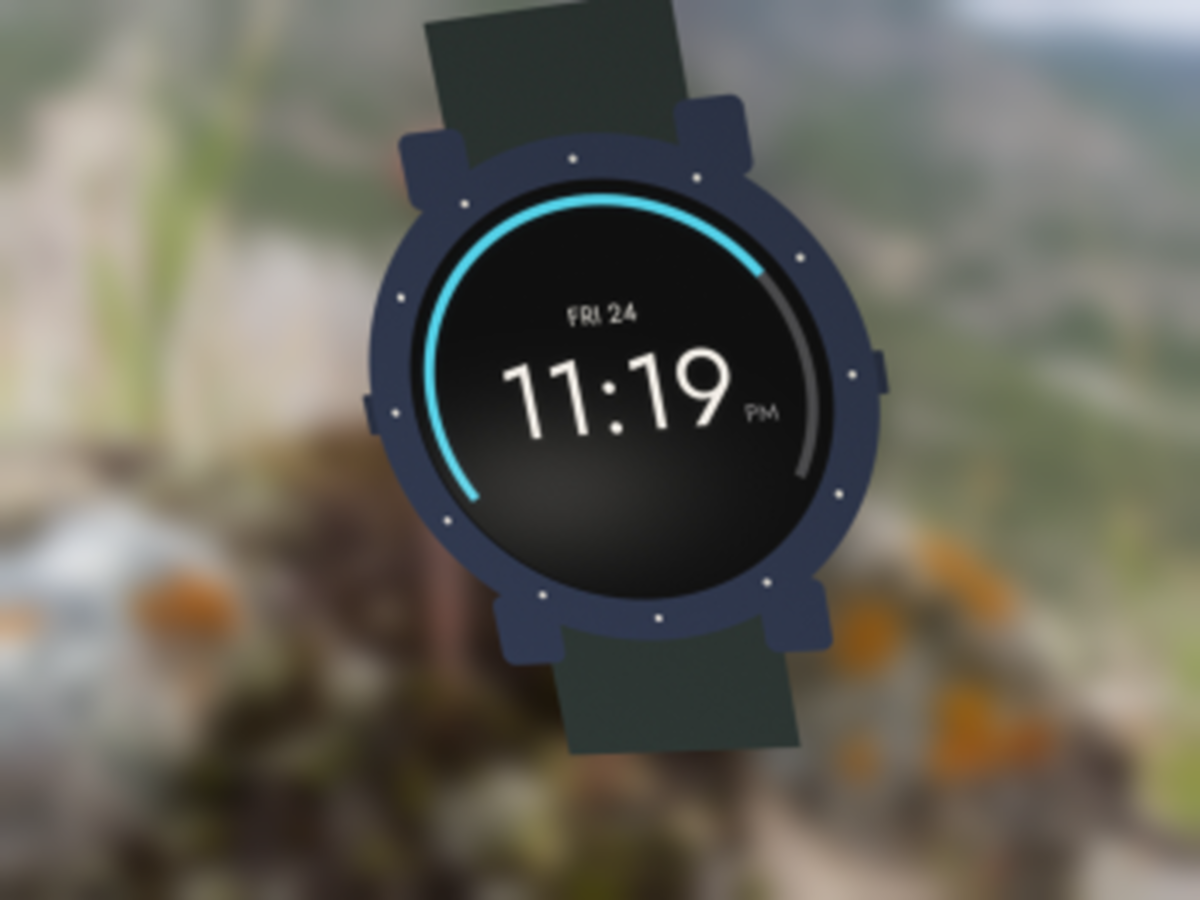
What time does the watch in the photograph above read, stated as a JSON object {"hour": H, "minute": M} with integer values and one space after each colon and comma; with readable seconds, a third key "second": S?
{"hour": 11, "minute": 19}
